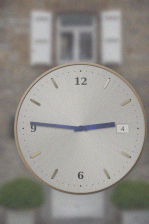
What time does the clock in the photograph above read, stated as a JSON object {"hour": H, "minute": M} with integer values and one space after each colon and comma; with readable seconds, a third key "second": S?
{"hour": 2, "minute": 46}
